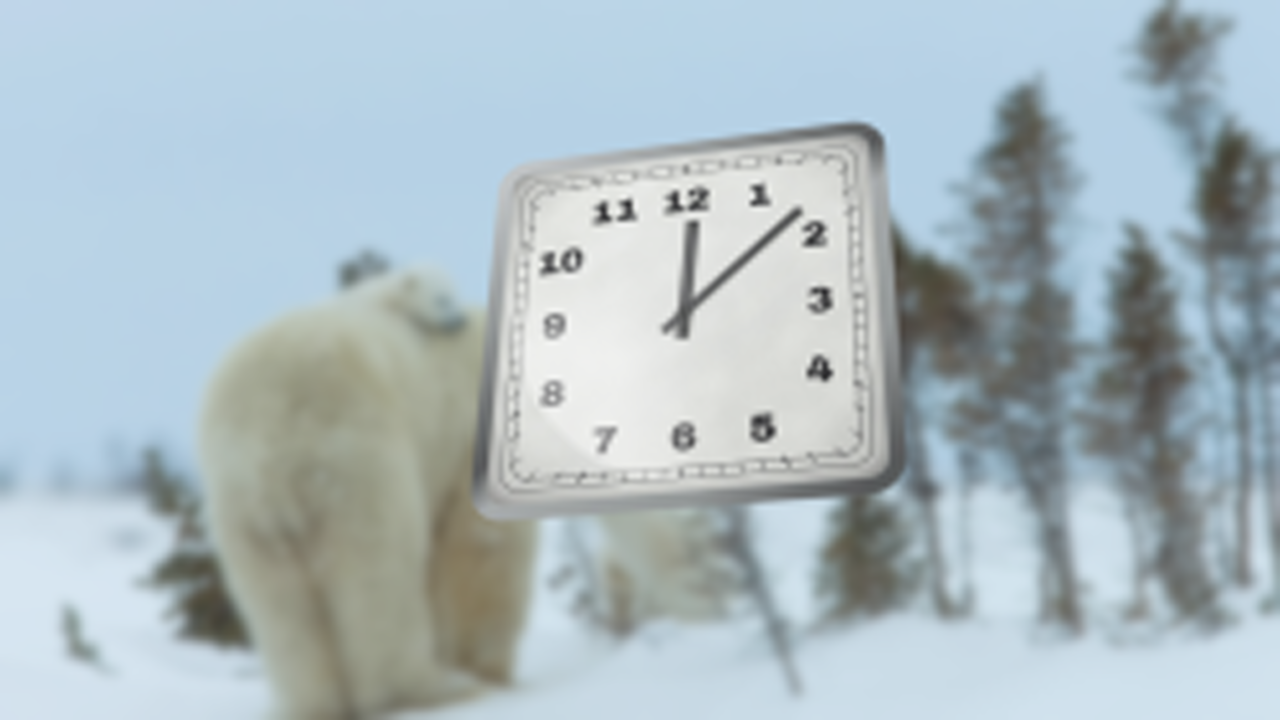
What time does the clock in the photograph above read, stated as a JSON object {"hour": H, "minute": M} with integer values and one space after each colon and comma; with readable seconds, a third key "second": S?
{"hour": 12, "minute": 8}
